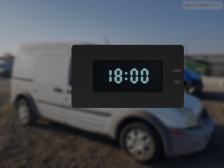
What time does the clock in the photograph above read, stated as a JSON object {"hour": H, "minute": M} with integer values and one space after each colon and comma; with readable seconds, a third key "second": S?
{"hour": 18, "minute": 0}
